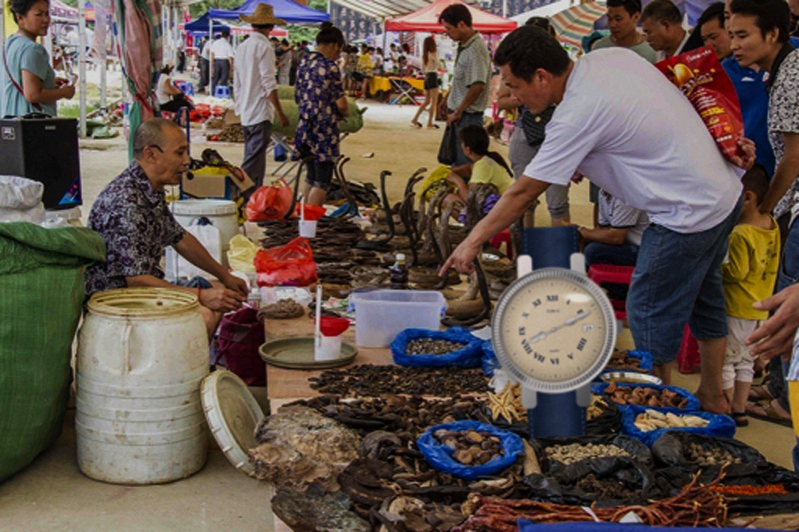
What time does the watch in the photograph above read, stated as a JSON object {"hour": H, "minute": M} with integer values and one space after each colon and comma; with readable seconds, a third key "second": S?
{"hour": 8, "minute": 11}
